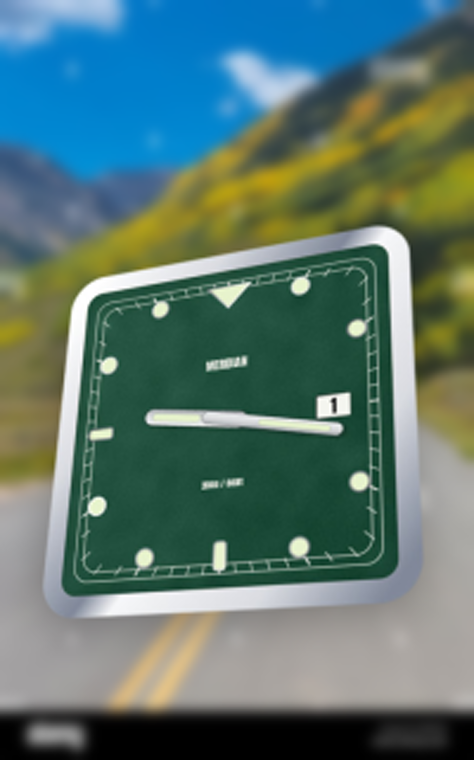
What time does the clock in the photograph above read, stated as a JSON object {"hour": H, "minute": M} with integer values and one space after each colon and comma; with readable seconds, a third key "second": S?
{"hour": 9, "minute": 17}
